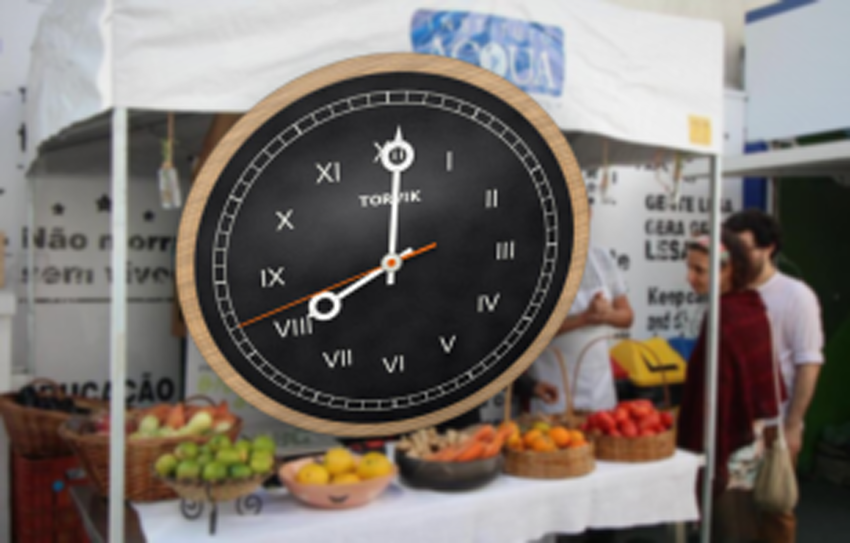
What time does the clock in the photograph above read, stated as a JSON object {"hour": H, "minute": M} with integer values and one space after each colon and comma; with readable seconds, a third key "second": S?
{"hour": 8, "minute": 0, "second": 42}
